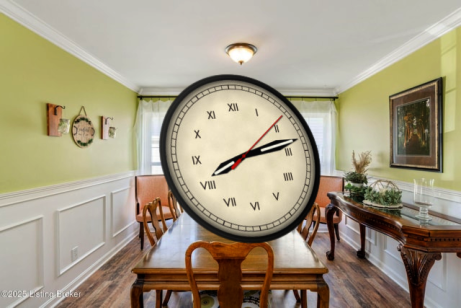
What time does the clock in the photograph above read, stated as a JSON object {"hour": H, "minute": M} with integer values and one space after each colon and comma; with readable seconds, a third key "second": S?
{"hour": 8, "minute": 13, "second": 9}
